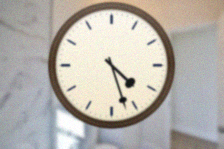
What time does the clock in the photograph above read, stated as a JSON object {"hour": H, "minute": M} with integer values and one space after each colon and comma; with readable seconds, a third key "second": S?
{"hour": 4, "minute": 27}
